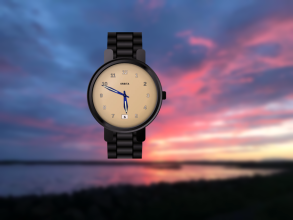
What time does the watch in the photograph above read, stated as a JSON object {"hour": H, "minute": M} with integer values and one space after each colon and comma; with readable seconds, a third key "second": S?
{"hour": 5, "minute": 49}
